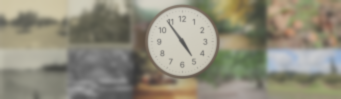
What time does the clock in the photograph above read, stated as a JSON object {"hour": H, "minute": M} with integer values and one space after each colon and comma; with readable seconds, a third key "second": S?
{"hour": 4, "minute": 54}
